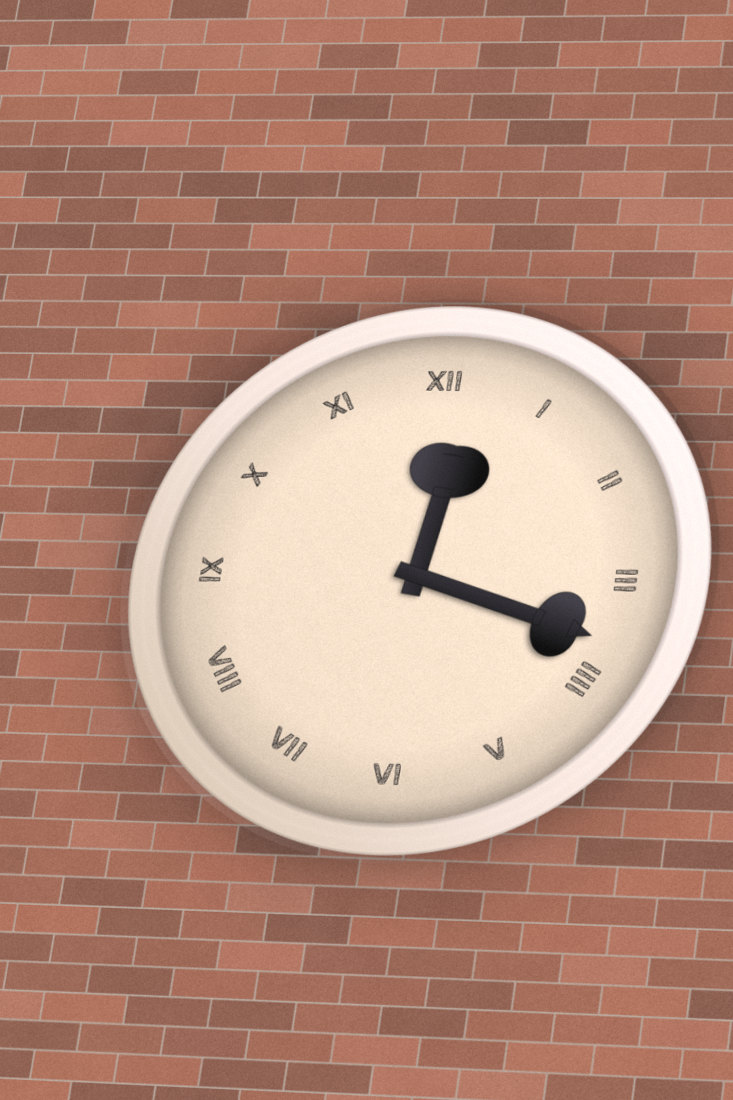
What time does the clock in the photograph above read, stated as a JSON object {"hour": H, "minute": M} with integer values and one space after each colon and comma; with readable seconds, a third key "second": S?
{"hour": 12, "minute": 18}
